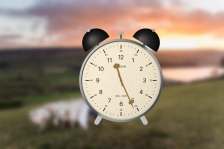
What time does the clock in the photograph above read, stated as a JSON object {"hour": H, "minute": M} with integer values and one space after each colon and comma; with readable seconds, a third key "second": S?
{"hour": 11, "minute": 26}
